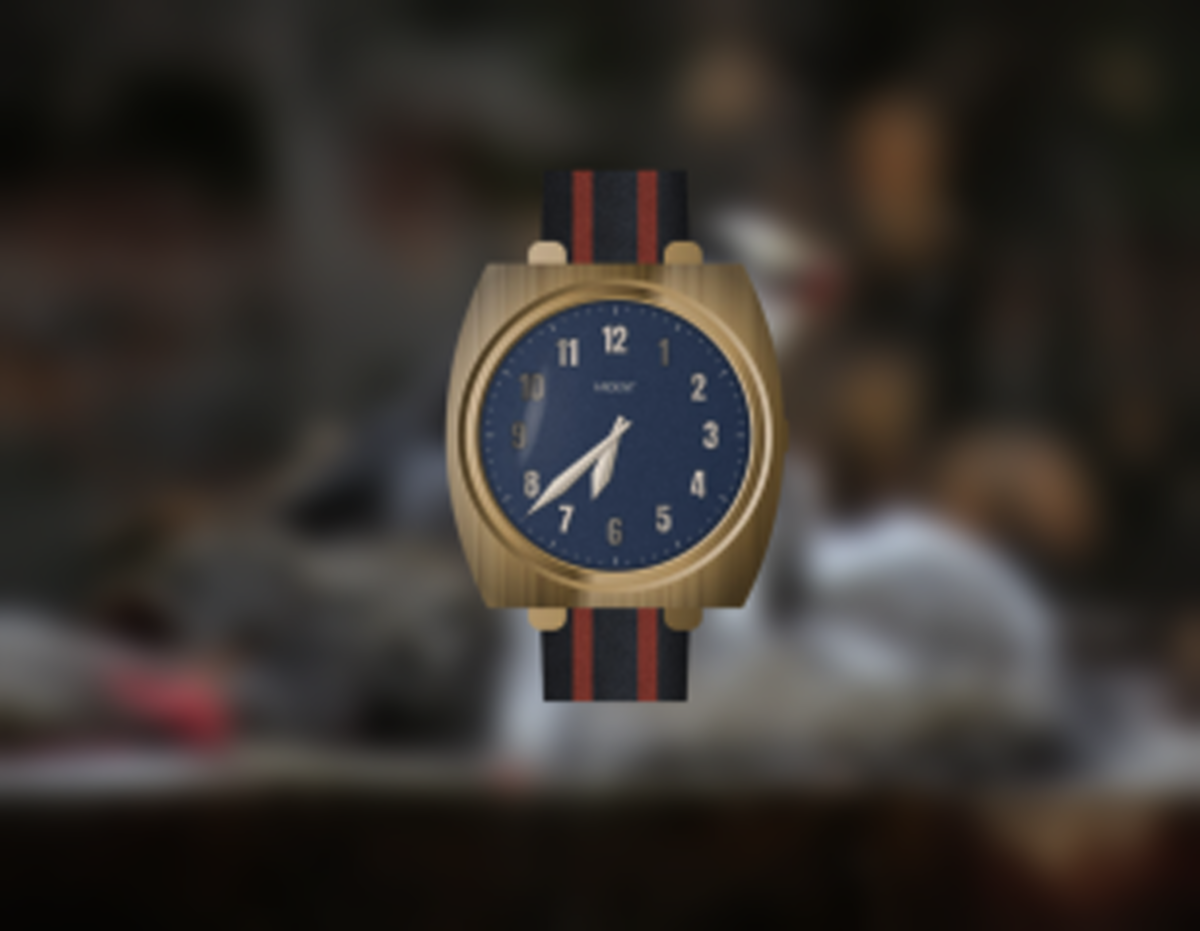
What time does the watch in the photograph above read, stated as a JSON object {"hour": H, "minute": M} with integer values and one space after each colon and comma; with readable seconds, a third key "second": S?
{"hour": 6, "minute": 38}
